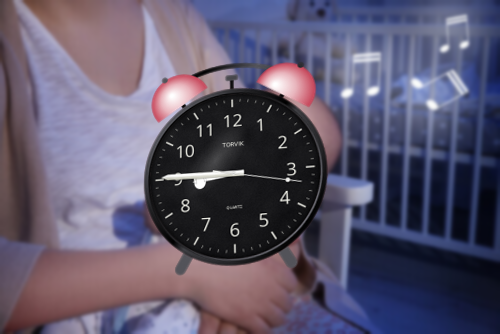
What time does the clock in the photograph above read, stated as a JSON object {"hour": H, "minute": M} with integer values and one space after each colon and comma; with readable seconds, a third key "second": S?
{"hour": 8, "minute": 45, "second": 17}
